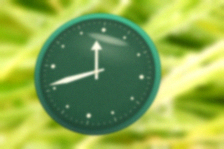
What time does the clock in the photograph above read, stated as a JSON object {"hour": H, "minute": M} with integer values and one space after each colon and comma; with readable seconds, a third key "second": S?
{"hour": 11, "minute": 41}
